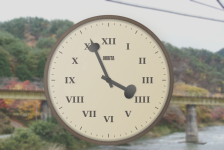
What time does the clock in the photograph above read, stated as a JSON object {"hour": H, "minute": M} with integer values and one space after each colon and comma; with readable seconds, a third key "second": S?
{"hour": 3, "minute": 56}
